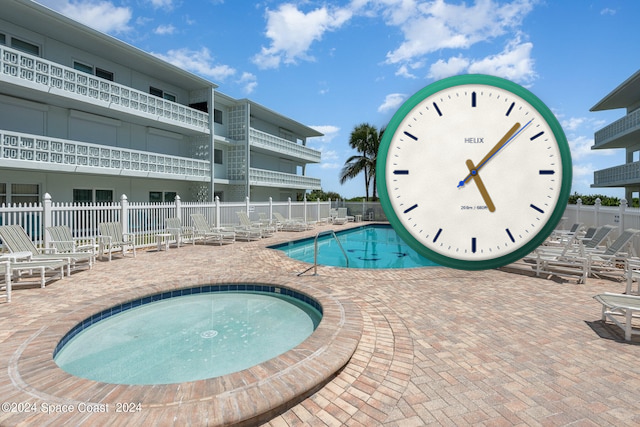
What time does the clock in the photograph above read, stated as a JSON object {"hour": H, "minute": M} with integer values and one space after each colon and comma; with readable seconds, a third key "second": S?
{"hour": 5, "minute": 7, "second": 8}
